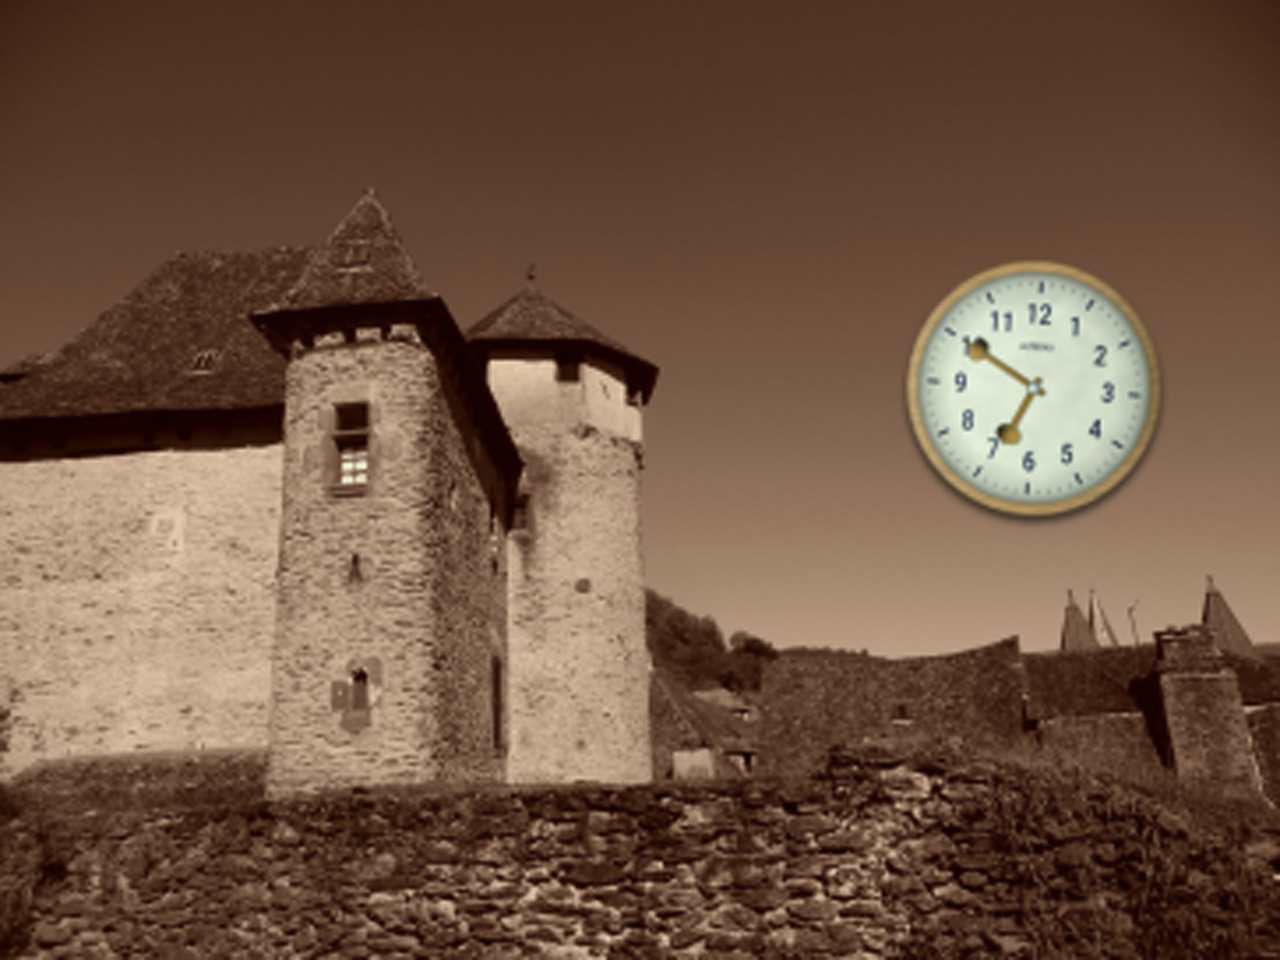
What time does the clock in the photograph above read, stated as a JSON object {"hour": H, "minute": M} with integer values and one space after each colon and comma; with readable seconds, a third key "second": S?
{"hour": 6, "minute": 50}
